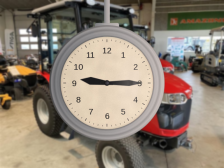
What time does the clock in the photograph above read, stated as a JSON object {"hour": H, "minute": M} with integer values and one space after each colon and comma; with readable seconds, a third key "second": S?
{"hour": 9, "minute": 15}
